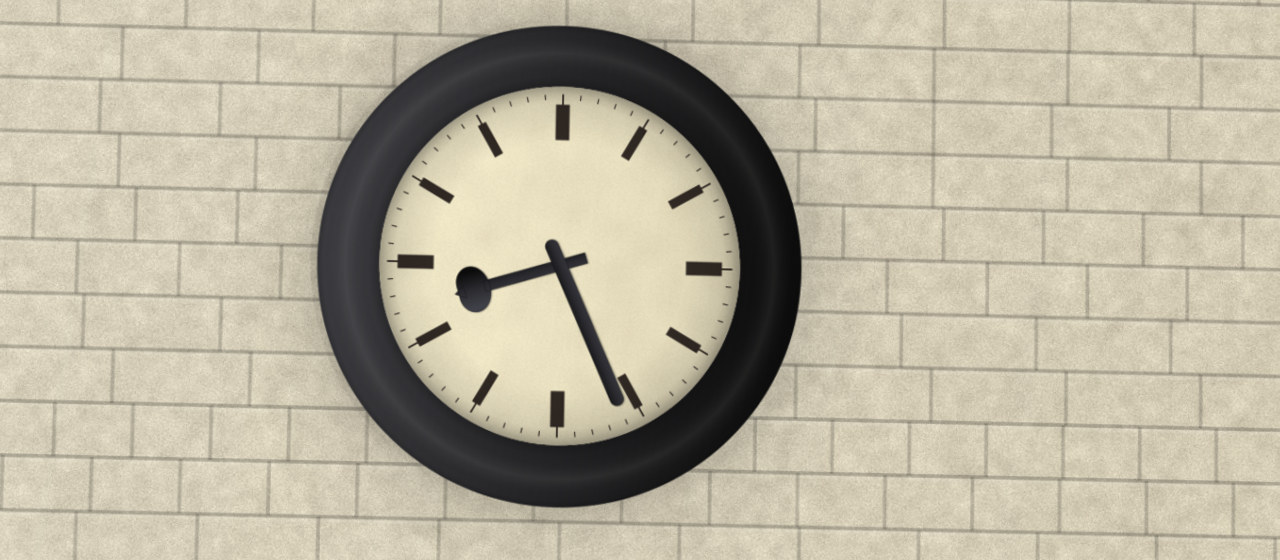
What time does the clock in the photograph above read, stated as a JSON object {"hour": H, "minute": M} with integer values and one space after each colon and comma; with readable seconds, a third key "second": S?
{"hour": 8, "minute": 26}
